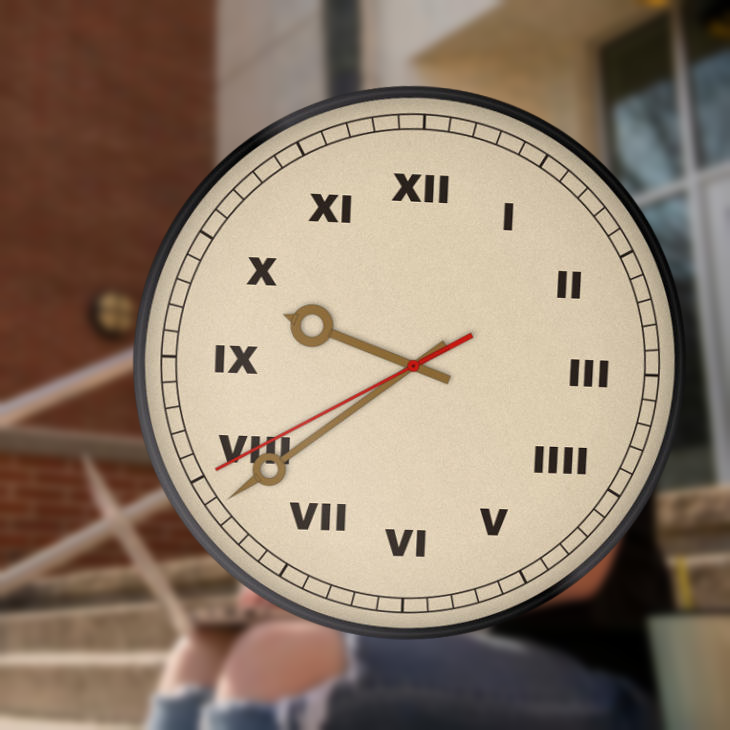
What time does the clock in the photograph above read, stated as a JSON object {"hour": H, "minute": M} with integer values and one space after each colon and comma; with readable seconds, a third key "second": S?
{"hour": 9, "minute": 38, "second": 40}
